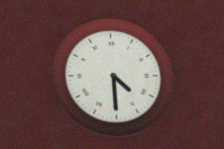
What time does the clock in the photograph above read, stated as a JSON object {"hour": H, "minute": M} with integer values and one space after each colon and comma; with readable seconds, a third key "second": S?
{"hour": 4, "minute": 30}
